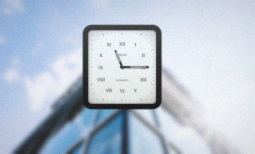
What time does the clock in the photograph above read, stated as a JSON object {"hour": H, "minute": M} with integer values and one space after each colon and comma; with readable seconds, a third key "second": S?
{"hour": 11, "minute": 15}
